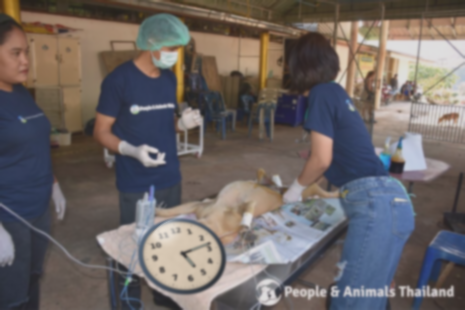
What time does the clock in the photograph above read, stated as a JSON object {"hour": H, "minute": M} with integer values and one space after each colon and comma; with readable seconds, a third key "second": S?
{"hour": 5, "minute": 13}
